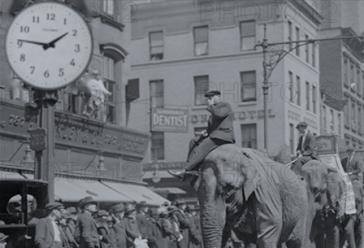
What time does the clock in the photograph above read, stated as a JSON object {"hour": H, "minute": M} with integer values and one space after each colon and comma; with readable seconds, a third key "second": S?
{"hour": 1, "minute": 46}
